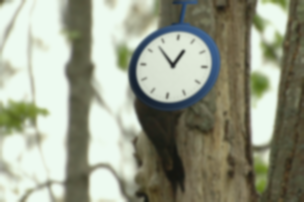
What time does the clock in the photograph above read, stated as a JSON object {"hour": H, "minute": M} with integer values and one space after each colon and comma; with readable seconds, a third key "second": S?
{"hour": 12, "minute": 53}
